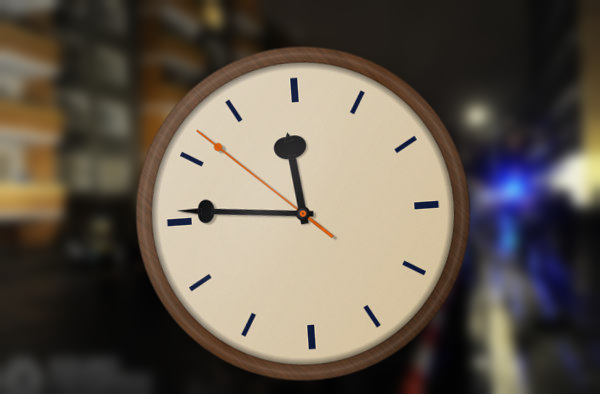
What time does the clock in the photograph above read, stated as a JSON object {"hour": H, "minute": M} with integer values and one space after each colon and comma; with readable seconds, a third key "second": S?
{"hour": 11, "minute": 45, "second": 52}
